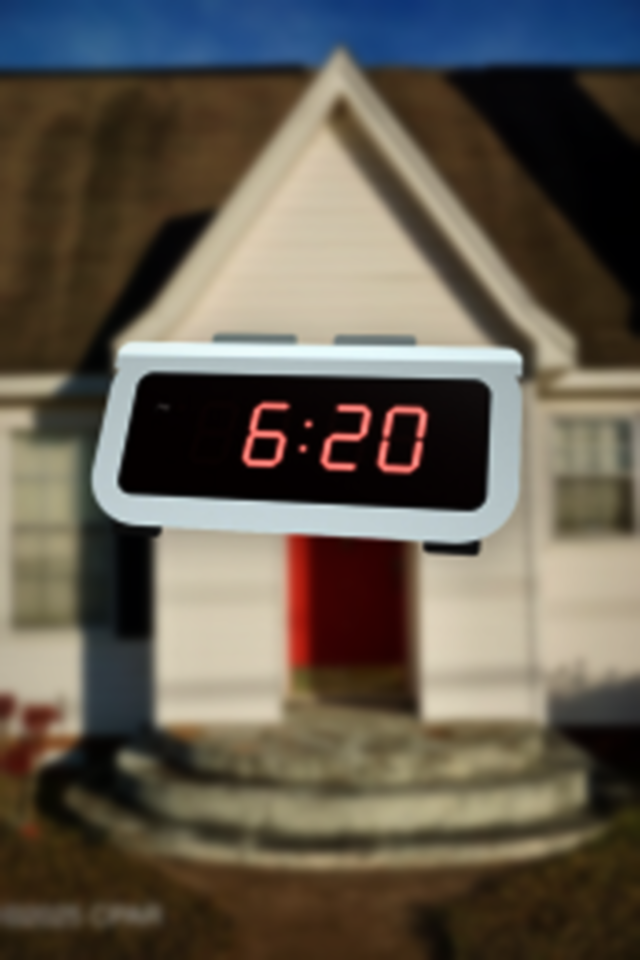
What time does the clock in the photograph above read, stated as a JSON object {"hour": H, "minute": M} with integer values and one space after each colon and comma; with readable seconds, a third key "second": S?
{"hour": 6, "minute": 20}
